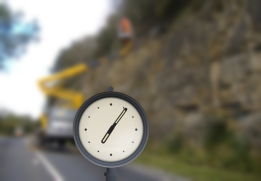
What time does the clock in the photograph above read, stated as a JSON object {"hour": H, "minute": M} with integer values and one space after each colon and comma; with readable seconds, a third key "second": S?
{"hour": 7, "minute": 6}
